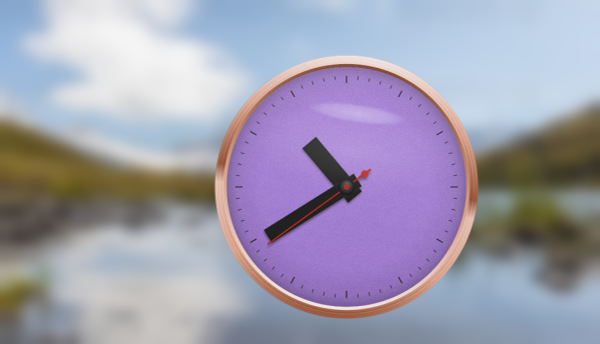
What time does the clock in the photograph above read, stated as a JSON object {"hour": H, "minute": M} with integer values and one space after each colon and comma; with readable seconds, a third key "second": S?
{"hour": 10, "minute": 39, "second": 39}
